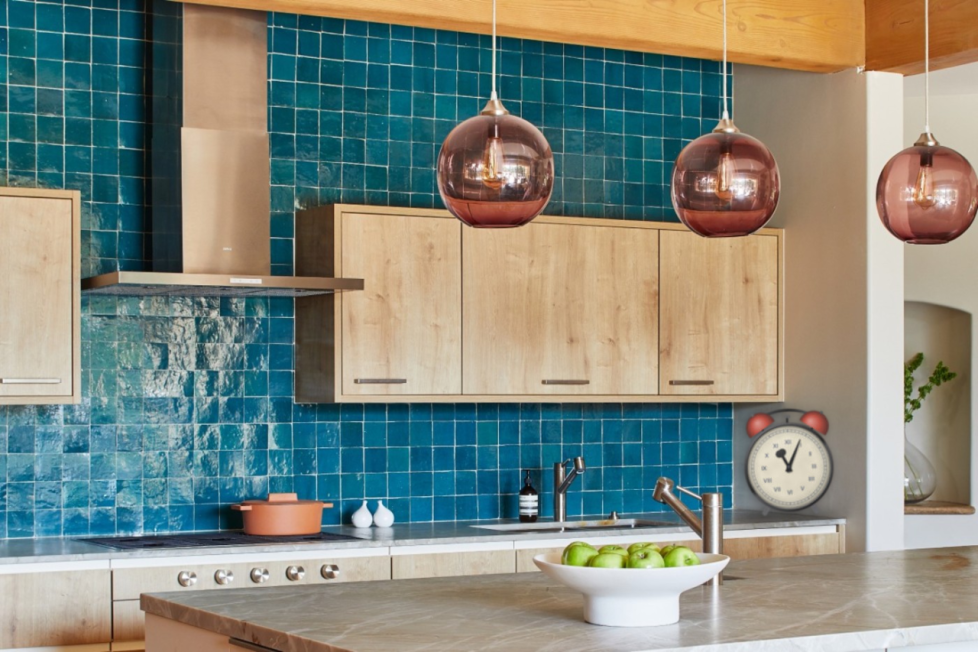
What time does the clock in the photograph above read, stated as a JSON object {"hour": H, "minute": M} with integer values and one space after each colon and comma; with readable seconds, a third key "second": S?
{"hour": 11, "minute": 4}
